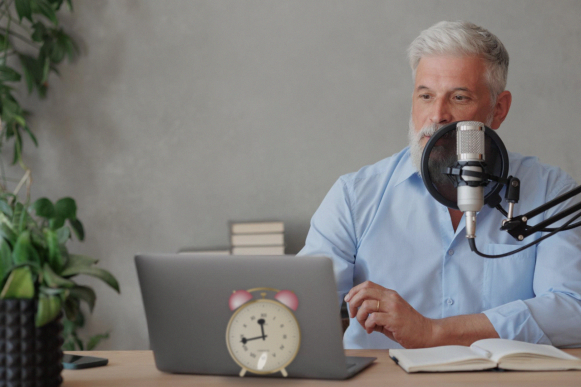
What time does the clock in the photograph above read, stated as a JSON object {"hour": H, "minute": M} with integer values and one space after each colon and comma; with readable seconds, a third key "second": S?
{"hour": 11, "minute": 43}
